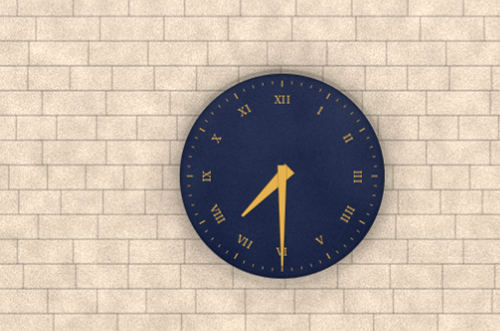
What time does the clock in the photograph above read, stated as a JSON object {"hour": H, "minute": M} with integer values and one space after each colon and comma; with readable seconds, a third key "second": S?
{"hour": 7, "minute": 30}
